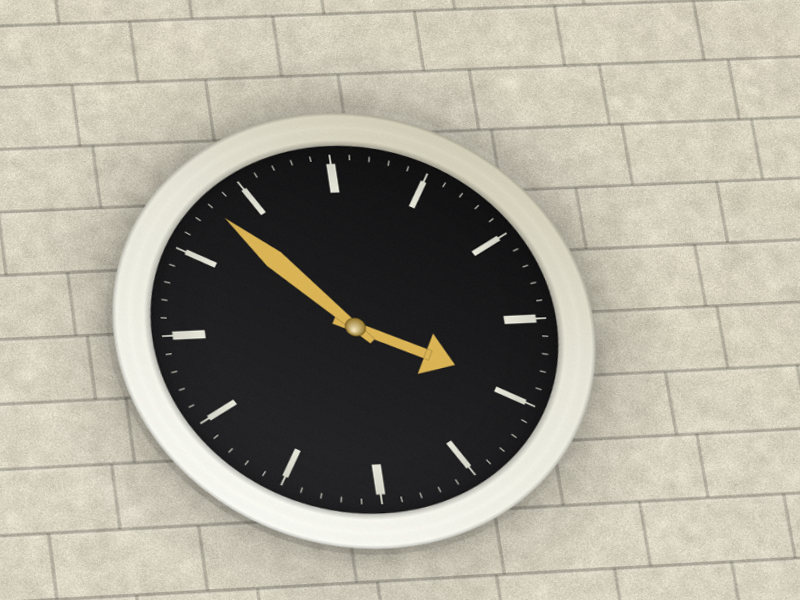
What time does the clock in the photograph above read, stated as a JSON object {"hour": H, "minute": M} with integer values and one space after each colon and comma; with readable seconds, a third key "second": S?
{"hour": 3, "minute": 53}
